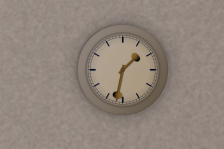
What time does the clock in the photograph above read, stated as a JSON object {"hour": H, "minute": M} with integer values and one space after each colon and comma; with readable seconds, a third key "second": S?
{"hour": 1, "minute": 32}
